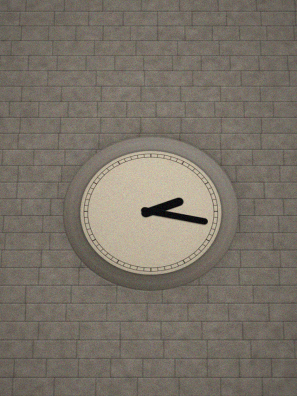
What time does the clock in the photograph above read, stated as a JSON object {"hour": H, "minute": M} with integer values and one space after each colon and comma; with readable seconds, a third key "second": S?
{"hour": 2, "minute": 17}
